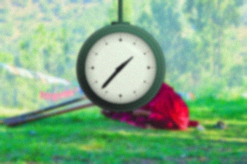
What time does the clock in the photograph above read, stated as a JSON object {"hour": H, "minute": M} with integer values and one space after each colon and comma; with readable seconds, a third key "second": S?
{"hour": 1, "minute": 37}
